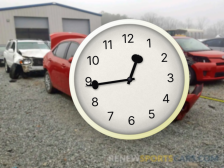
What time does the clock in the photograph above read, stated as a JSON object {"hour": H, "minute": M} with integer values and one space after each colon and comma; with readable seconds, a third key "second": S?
{"hour": 12, "minute": 44}
